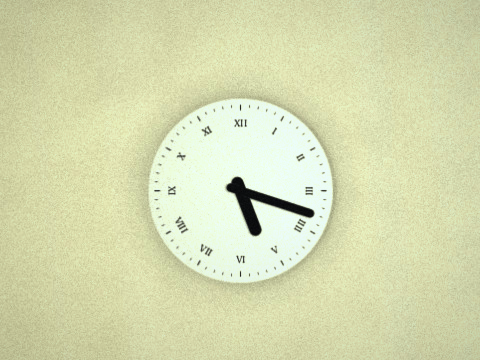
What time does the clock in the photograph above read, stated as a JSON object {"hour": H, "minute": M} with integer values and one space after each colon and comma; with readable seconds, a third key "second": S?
{"hour": 5, "minute": 18}
